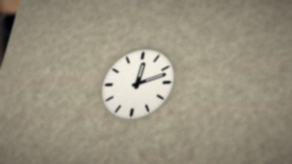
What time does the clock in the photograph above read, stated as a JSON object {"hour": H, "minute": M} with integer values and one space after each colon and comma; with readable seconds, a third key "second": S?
{"hour": 12, "minute": 12}
